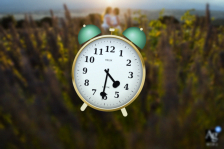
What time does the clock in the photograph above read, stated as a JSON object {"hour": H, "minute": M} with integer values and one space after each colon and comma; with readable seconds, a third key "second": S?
{"hour": 4, "minute": 31}
